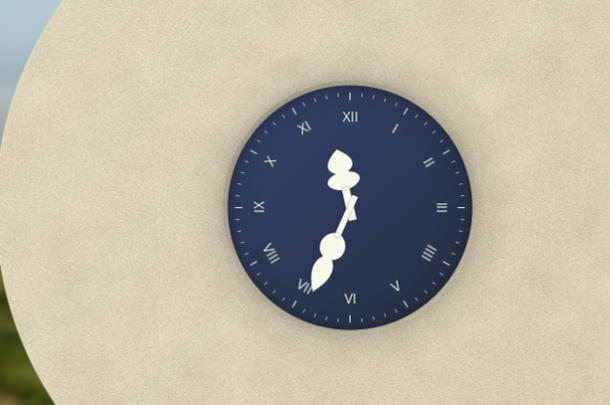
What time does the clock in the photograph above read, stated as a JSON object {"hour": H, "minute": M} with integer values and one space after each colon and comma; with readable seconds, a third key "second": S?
{"hour": 11, "minute": 34}
